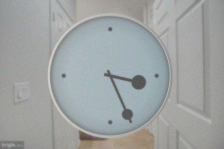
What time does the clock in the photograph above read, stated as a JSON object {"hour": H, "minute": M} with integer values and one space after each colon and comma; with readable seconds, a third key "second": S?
{"hour": 3, "minute": 26}
